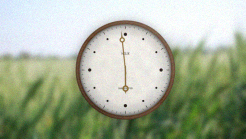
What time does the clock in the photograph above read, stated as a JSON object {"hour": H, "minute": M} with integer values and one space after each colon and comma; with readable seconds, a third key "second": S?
{"hour": 5, "minute": 59}
